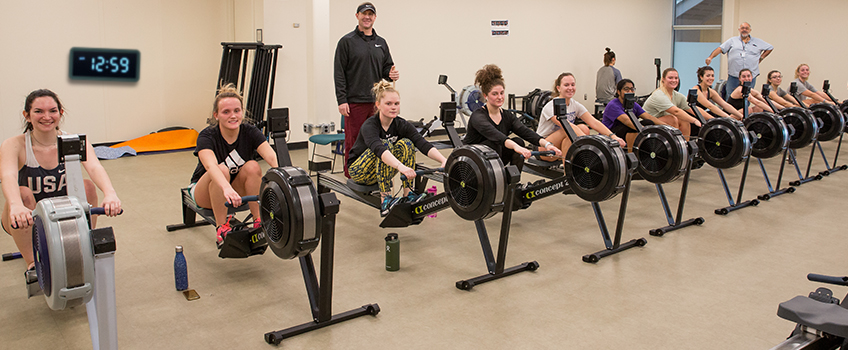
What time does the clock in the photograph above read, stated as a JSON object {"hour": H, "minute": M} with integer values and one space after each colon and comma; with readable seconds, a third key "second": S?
{"hour": 12, "minute": 59}
